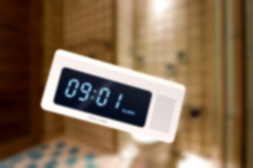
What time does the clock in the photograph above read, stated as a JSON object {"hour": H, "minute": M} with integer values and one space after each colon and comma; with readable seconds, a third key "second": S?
{"hour": 9, "minute": 1}
